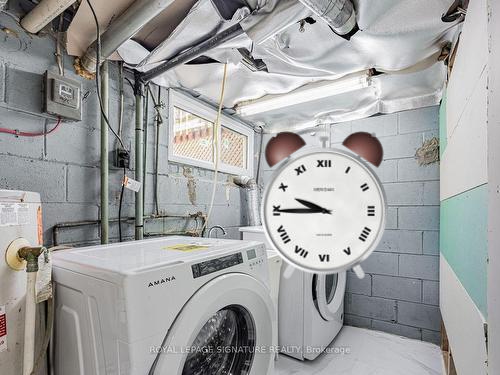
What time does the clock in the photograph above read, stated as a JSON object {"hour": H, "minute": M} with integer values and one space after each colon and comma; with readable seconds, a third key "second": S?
{"hour": 9, "minute": 45}
